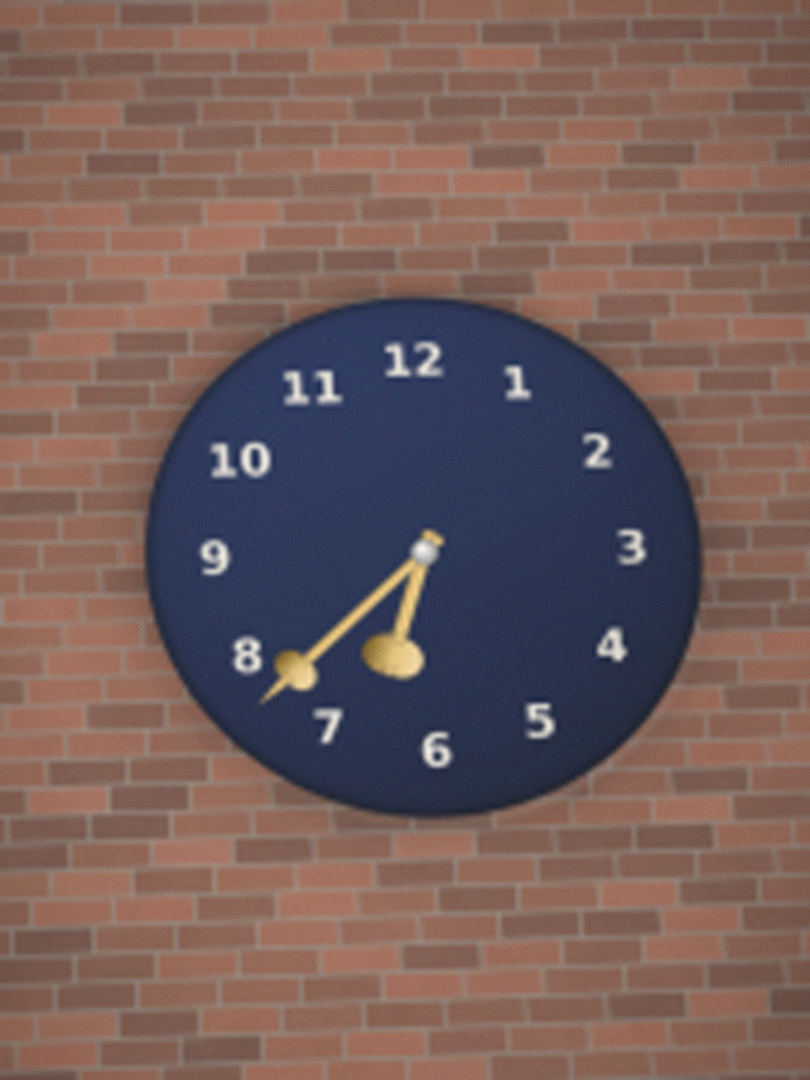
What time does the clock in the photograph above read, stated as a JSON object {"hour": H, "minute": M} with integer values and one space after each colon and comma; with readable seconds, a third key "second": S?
{"hour": 6, "minute": 38}
